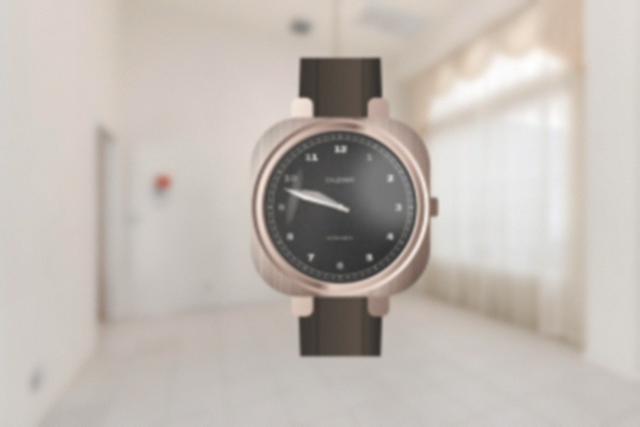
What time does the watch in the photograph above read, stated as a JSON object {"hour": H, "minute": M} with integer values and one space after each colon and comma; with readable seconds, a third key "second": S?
{"hour": 9, "minute": 48}
